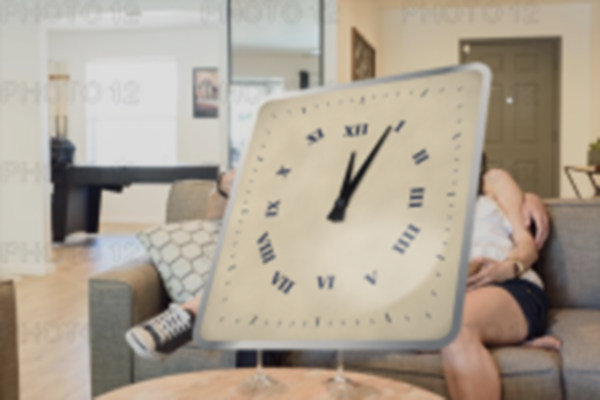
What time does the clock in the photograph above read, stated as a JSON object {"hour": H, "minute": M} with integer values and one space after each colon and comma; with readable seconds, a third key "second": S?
{"hour": 12, "minute": 4}
